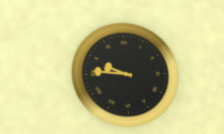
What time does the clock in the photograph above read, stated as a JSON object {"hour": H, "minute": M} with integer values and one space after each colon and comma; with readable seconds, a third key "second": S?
{"hour": 9, "minute": 46}
